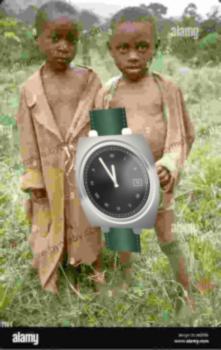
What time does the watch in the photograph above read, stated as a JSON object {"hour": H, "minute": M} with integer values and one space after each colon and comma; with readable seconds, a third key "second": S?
{"hour": 11, "minute": 55}
